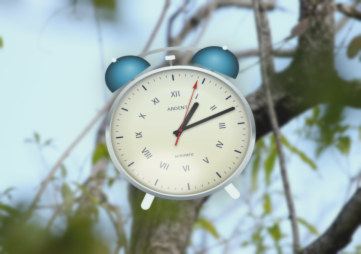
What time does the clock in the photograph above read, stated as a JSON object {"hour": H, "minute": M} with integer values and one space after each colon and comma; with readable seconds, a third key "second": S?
{"hour": 1, "minute": 12, "second": 4}
